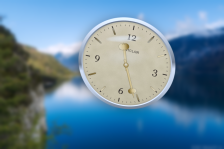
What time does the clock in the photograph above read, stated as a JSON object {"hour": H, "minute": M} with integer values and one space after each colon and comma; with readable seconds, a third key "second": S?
{"hour": 11, "minute": 26}
